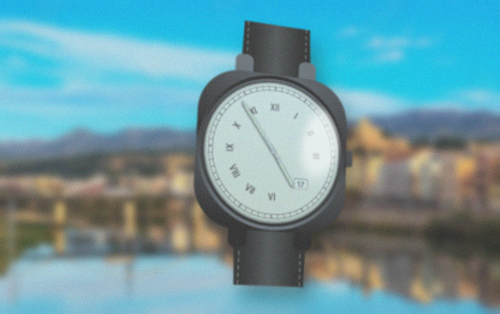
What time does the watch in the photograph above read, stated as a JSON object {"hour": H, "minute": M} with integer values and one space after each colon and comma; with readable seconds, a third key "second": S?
{"hour": 4, "minute": 54}
